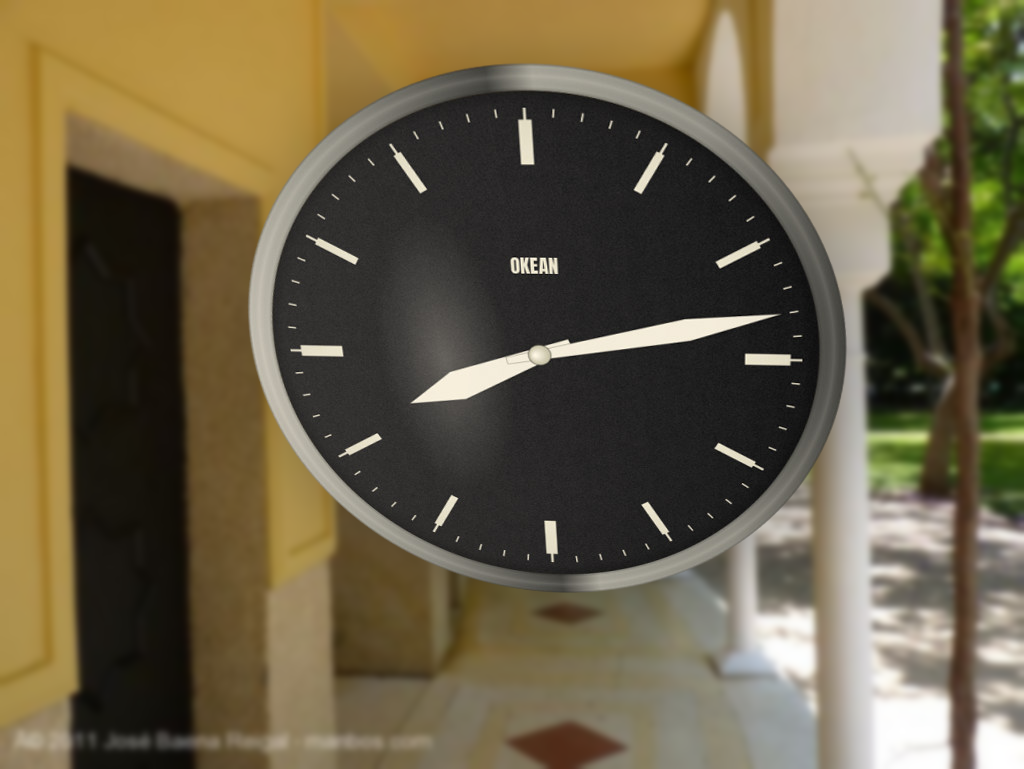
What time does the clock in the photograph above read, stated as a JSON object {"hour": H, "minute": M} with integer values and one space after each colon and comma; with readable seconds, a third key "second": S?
{"hour": 8, "minute": 13}
